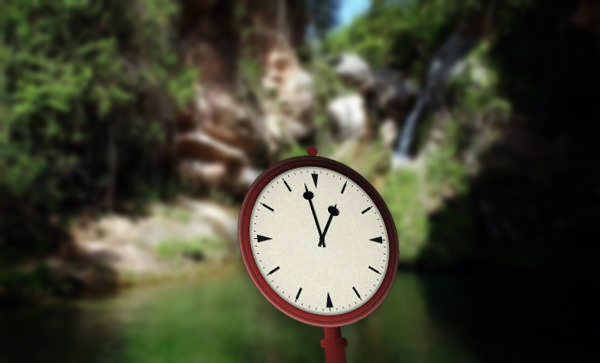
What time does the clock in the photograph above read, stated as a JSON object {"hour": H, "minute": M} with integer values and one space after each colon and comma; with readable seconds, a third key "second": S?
{"hour": 12, "minute": 58}
